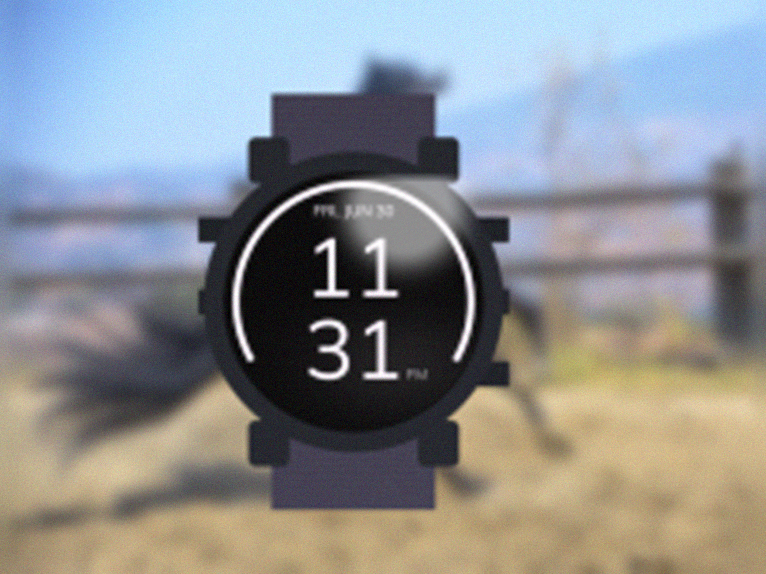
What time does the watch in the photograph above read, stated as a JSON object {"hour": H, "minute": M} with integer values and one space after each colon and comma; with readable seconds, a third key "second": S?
{"hour": 11, "minute": 31}
